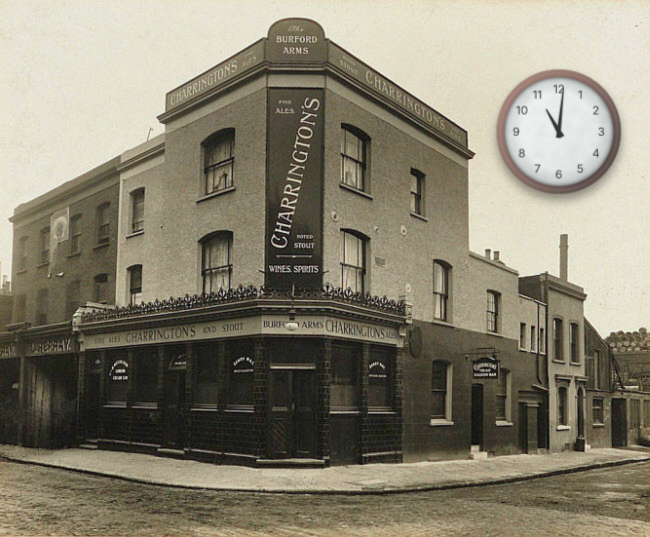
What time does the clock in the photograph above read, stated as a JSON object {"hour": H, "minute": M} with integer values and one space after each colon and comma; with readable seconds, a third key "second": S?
{"hour": 11, "minute": 1}
